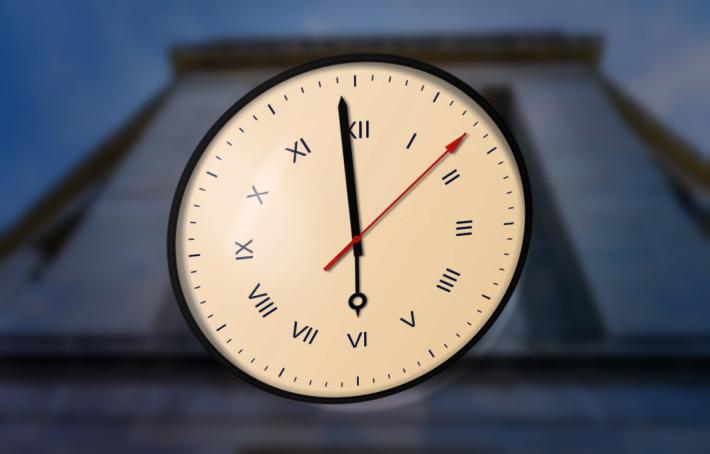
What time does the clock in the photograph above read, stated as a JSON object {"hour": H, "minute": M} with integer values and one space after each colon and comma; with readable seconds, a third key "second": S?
{"hour": 5, "minute": 59, "second": 8}
